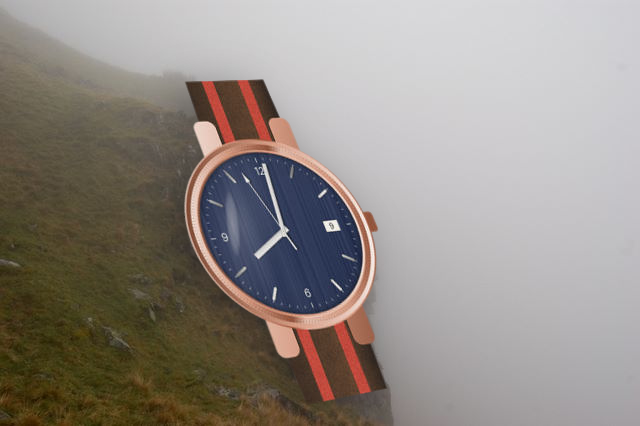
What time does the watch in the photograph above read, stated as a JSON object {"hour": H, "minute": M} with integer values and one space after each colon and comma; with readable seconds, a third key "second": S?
{"hour": 8, "minute": 0, "second": 57}
